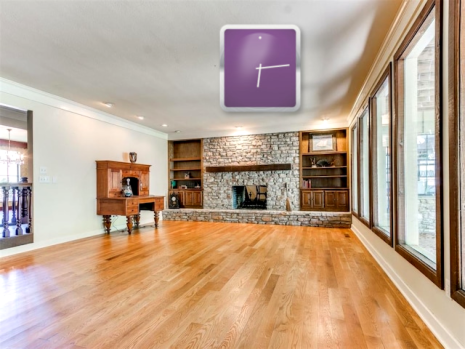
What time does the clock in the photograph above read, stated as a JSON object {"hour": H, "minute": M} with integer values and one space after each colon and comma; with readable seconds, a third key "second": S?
{"hour": 6, "minute": 14}
